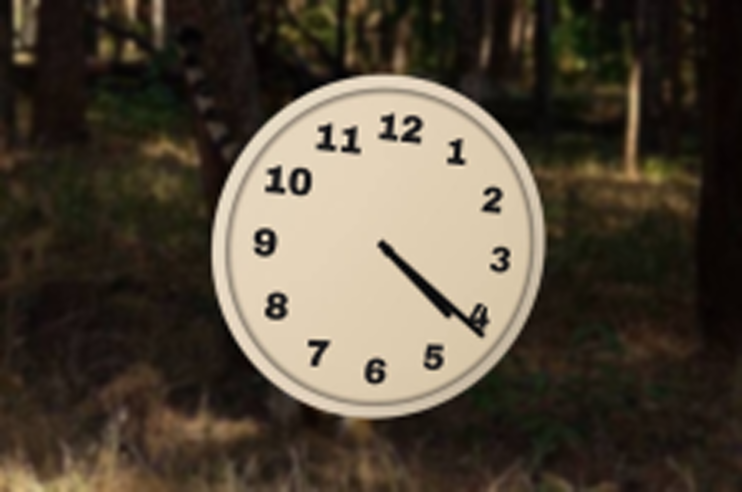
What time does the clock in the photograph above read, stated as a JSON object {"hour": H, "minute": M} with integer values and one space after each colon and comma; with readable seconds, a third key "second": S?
{"hour": 4, "minute": 21}
